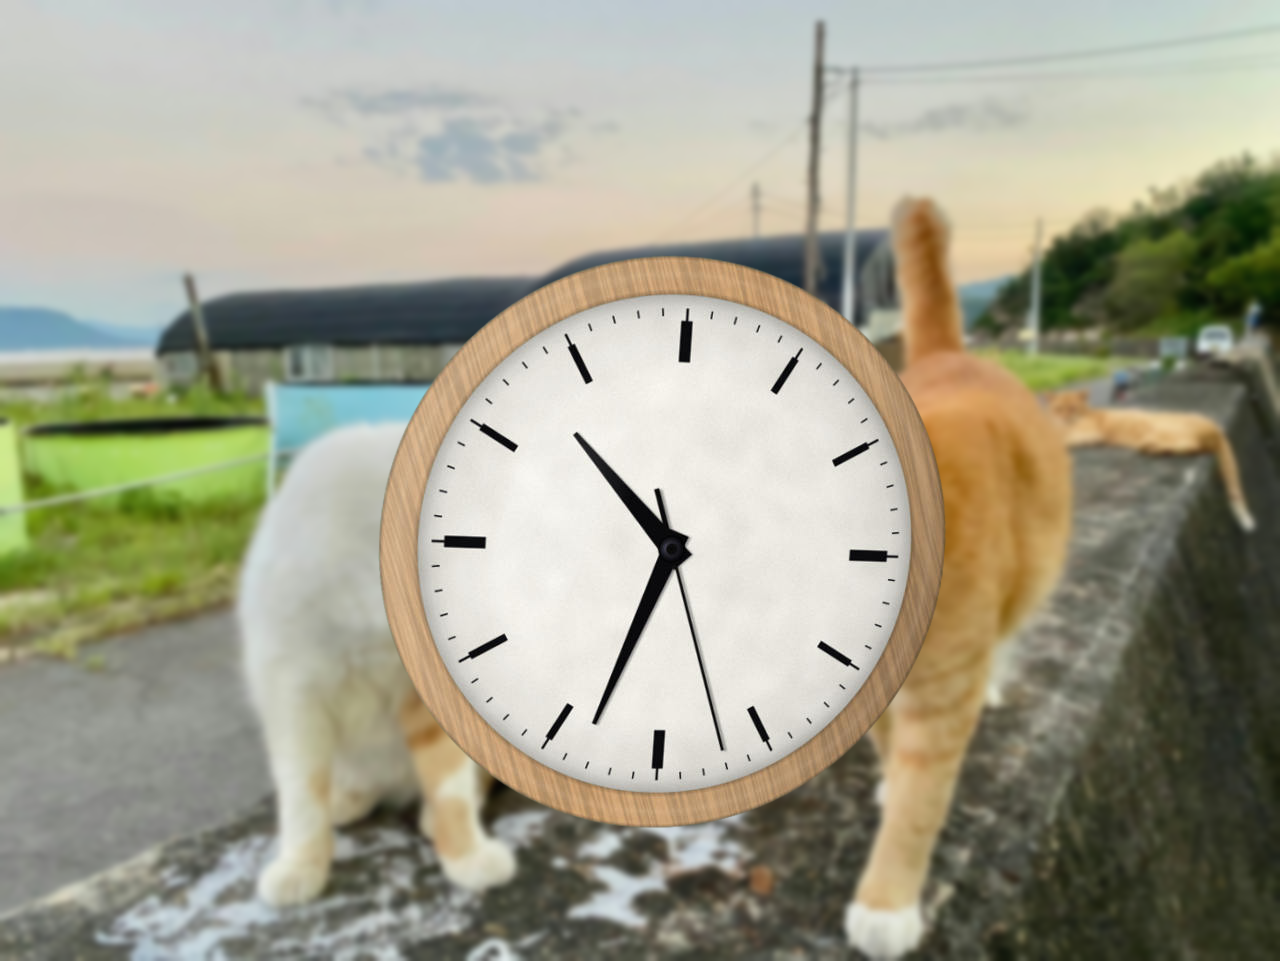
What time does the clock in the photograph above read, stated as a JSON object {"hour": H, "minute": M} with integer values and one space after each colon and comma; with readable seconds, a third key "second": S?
{"hour": 10, "minute": 33, "second": 27}
